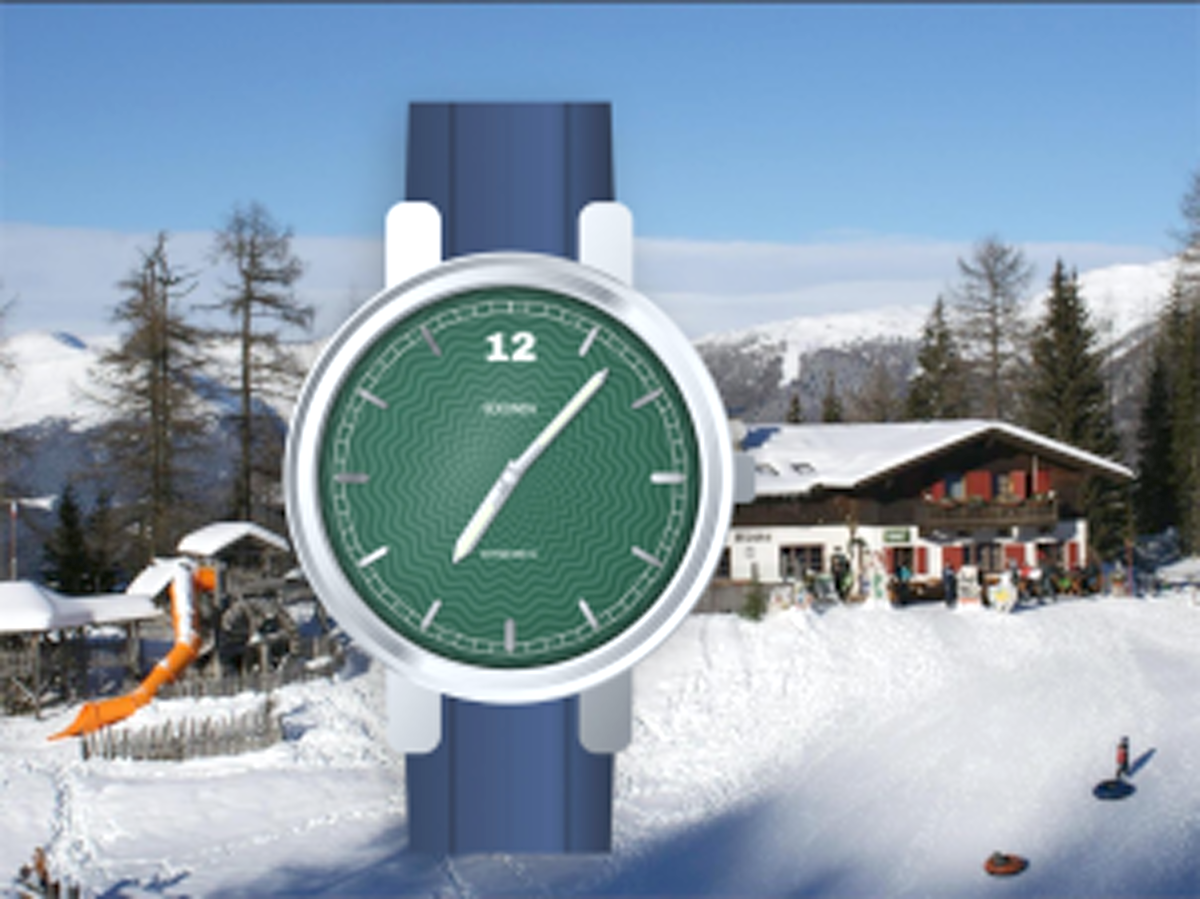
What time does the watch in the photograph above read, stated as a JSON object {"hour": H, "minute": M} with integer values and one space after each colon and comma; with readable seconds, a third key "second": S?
{"hour": 7, "minute": 7}
